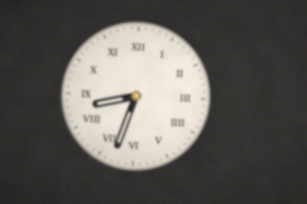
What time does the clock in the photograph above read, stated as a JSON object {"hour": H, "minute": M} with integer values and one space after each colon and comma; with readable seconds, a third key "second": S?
{"hour": 8, "minute": 33}
